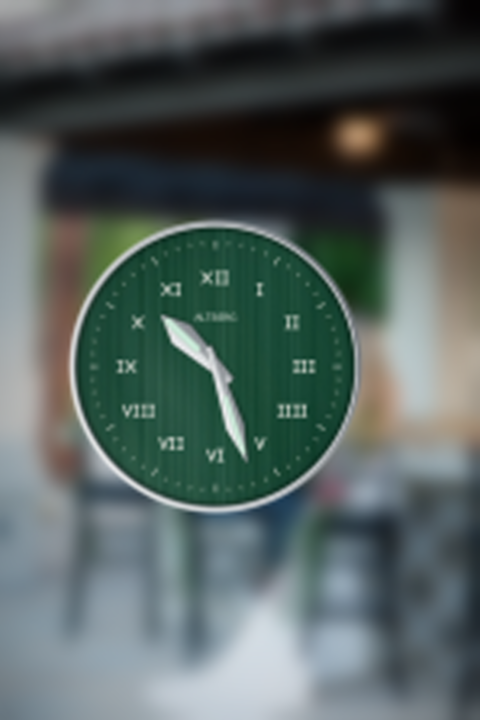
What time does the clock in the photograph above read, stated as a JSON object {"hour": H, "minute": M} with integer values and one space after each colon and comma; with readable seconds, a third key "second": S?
{"hour": 10, "minute": 27}
